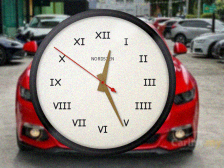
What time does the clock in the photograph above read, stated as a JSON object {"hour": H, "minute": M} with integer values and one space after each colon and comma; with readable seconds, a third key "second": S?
{"hour": 12, "minute": 25, "second": 51}
